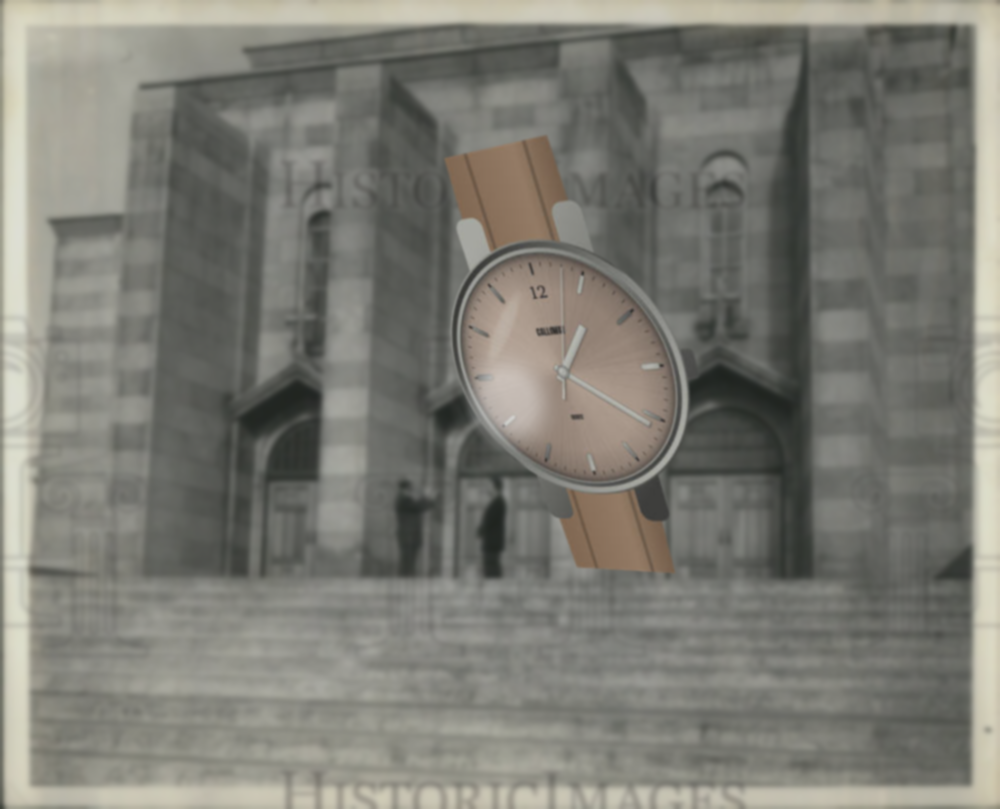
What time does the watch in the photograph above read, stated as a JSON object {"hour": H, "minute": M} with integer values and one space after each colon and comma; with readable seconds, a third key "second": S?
{"hour": 1, "minute": 21, "second": 3}
